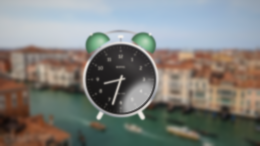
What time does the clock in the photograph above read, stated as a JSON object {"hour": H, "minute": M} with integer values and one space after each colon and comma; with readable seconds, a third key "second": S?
{"hour": 8, "minute": 33}
